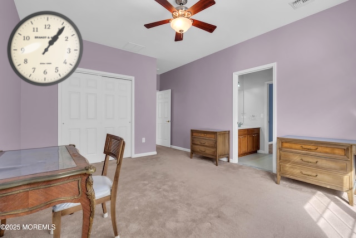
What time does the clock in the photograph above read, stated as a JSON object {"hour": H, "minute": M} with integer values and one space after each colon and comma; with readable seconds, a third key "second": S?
{"hour": 1, "minute": 6}
